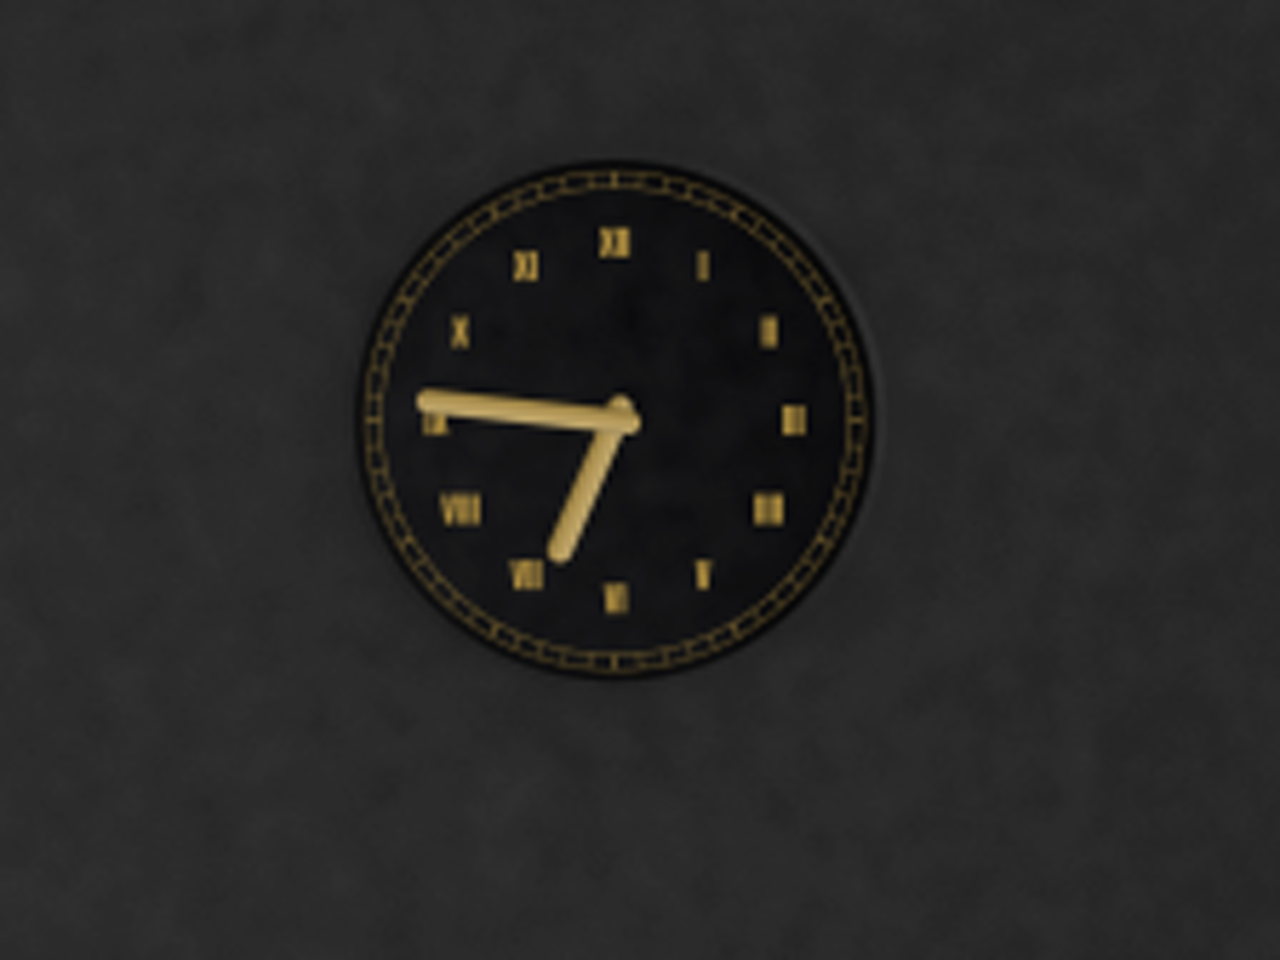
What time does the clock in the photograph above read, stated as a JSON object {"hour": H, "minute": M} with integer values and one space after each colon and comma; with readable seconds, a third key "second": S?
{"hour": 6, "minute": 46}
